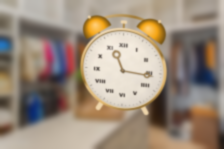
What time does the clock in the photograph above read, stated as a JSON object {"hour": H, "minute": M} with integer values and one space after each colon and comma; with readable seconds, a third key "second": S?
{"hour": 11, "minute": 16}
